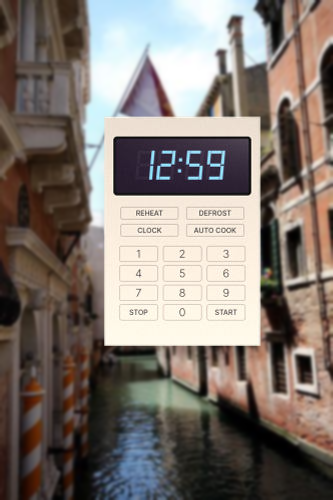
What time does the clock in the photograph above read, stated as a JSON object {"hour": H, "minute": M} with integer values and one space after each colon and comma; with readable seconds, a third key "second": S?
{"hour": 12, "minute": 59}
